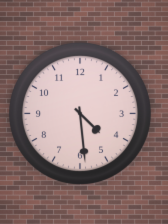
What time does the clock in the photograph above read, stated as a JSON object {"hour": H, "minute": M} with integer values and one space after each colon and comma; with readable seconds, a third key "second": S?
{"hour": 4, "minute": 29}
